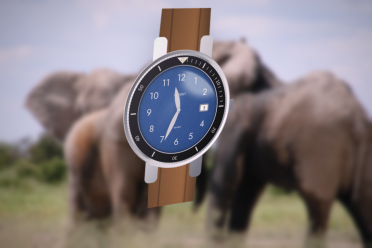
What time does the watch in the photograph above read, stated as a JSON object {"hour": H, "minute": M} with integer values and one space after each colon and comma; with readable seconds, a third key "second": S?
{"hour": 11, "minute": 34}
